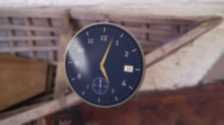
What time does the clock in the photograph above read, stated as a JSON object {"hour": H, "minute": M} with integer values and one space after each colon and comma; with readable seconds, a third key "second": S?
{"hour": 5, "minute": 3}
